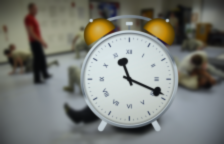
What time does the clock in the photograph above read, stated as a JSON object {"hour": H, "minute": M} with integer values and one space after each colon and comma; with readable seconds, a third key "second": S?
{"hour": 11, "minute": 19}
